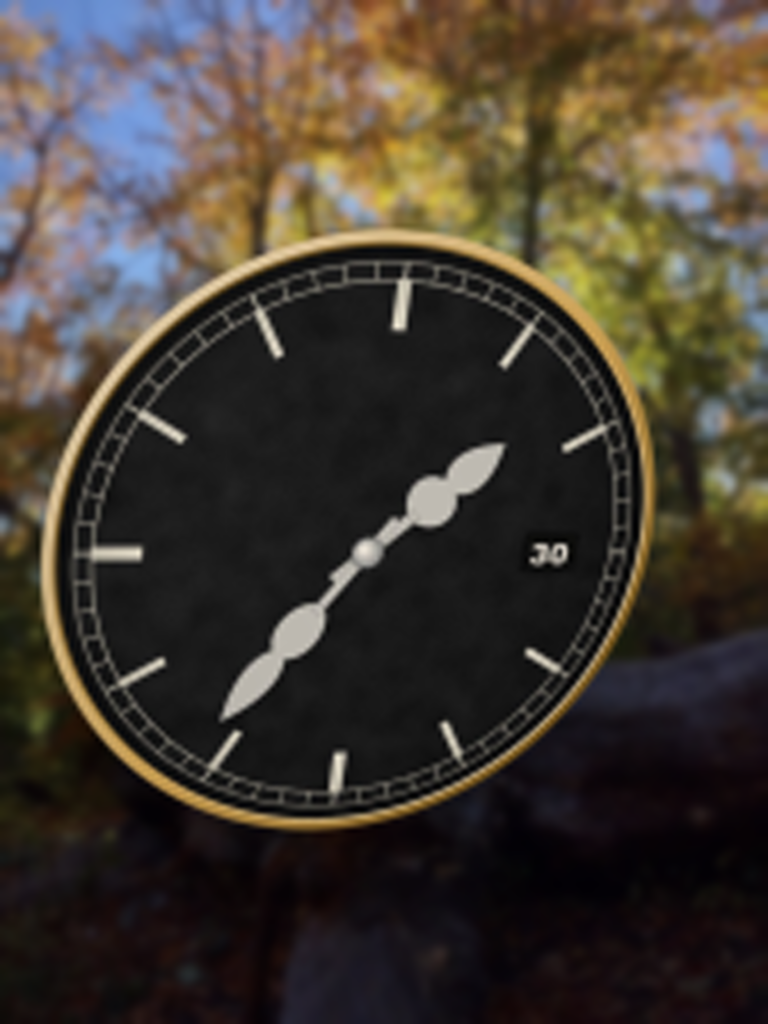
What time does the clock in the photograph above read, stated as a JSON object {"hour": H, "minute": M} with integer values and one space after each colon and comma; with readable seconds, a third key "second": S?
{"hour": 1, "minute": 36}
